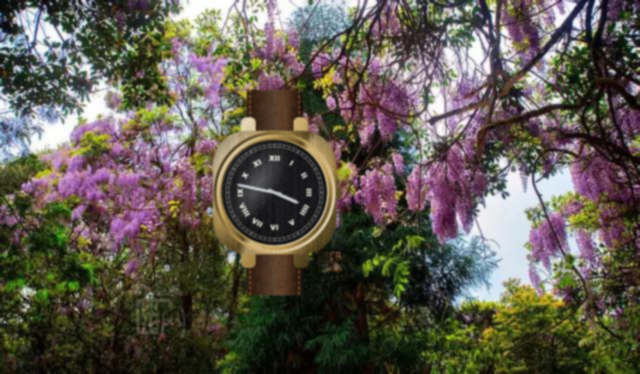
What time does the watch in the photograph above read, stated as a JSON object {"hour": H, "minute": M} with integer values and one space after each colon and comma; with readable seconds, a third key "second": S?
{"hour": 3, "minute": 47}
